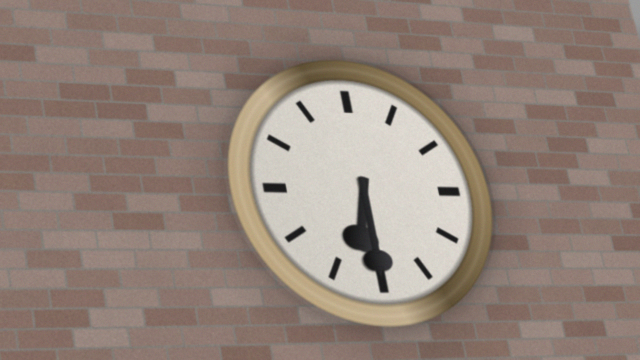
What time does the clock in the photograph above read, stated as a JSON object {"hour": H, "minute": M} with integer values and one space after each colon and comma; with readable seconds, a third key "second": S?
{"hour": 6, "minute": 30}
